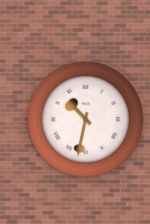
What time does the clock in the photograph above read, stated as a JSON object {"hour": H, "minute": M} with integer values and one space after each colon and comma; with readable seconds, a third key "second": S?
{"hour": 10, "minute": 32}
